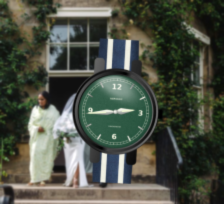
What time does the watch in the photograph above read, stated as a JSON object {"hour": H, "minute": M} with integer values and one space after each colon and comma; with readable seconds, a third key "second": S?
{"hour": 2, "minute": 44}
